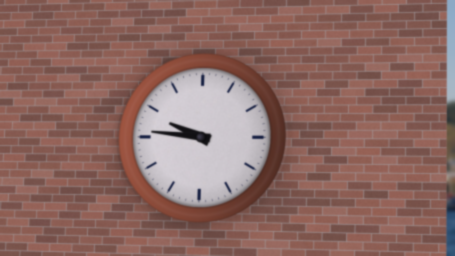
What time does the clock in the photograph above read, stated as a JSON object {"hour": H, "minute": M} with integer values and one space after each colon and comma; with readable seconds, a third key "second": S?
{"hour": 9, "minute": 46}
